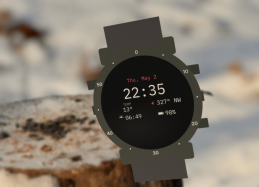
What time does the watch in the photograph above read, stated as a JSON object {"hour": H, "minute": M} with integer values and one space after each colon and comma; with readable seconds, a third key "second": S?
{"hour": 22, "minute": 35}
